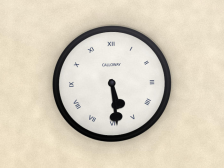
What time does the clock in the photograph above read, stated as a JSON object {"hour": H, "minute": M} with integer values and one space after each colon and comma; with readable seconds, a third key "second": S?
{"hour": 5, "minute": 29}
